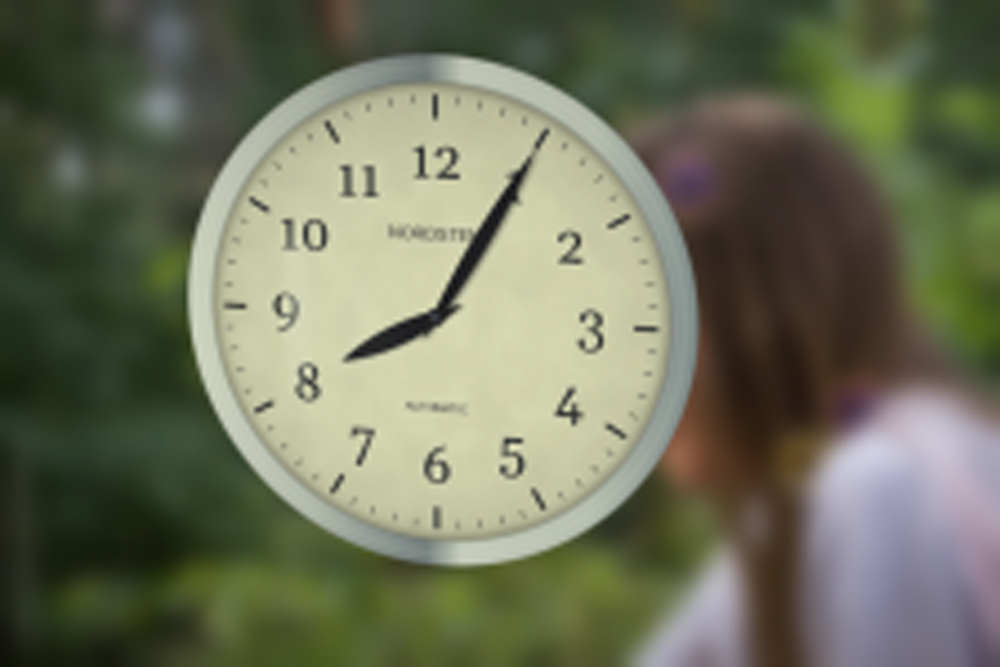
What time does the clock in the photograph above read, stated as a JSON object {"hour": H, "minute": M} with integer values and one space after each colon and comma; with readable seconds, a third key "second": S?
{"hour": 8, "minute": 5}
